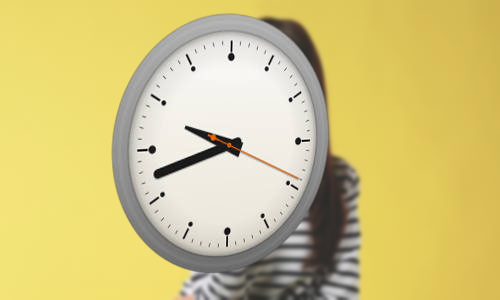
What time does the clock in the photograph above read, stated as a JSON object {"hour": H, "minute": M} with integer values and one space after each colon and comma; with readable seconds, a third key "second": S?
{"hour": 9, "minute": 42, "second": 19}
